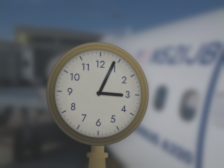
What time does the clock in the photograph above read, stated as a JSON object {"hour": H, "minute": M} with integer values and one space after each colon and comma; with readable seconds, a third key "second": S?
{"hour": 3, "minute": 4}
